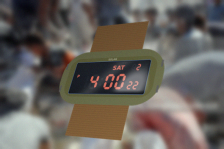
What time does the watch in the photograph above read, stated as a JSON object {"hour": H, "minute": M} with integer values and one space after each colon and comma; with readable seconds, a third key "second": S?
{"hour": 4, "minute": 0, "second": 22}
